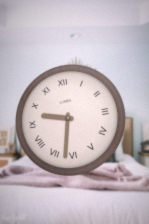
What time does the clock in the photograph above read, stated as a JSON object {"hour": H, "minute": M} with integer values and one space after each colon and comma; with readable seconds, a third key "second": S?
{"hour": 9, "minute": 32}
